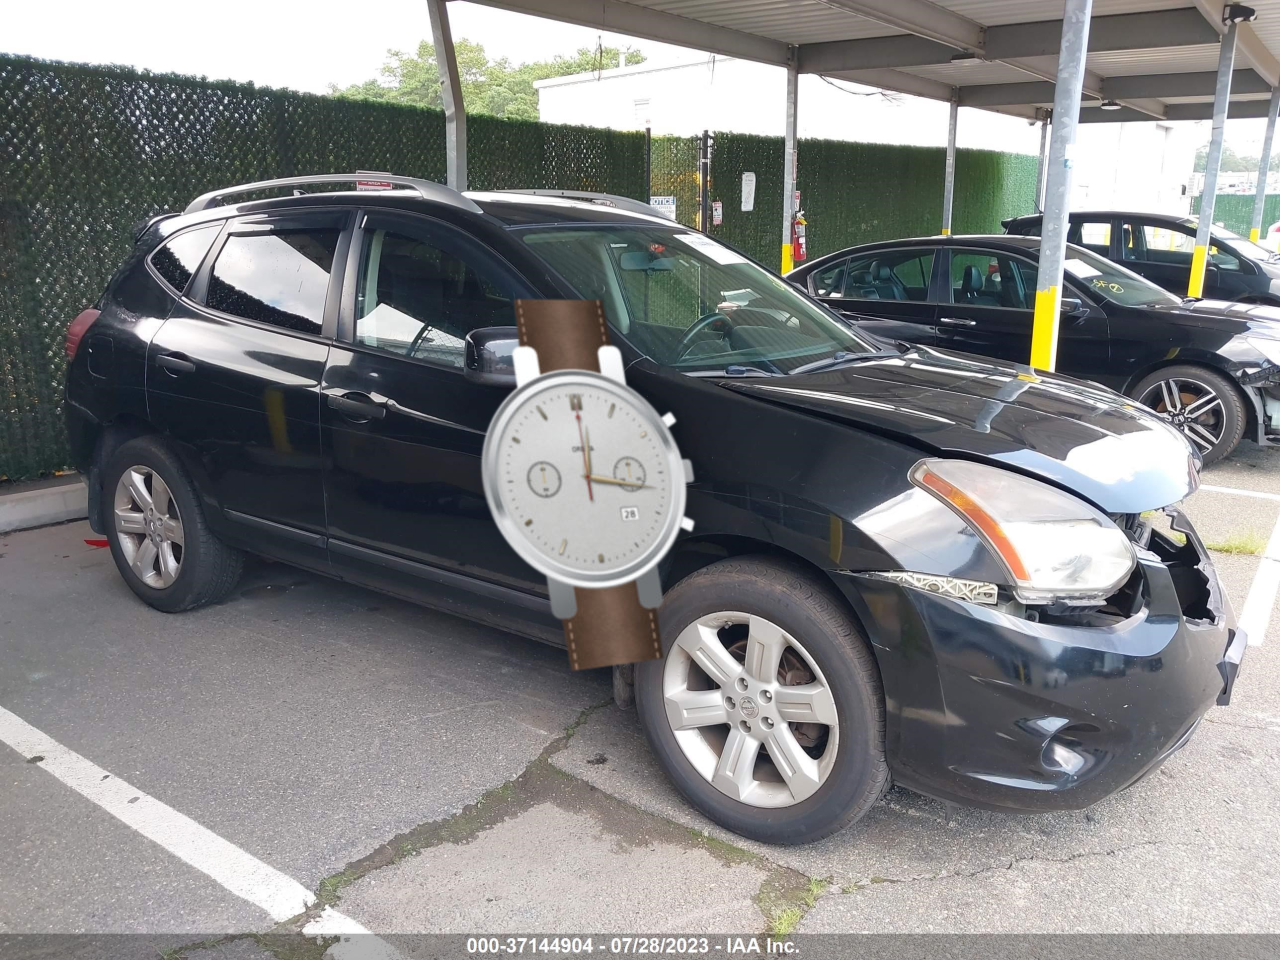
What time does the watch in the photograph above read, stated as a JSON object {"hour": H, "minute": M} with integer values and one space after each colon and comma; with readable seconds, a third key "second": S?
{"hour": 12, "minute": 17}
